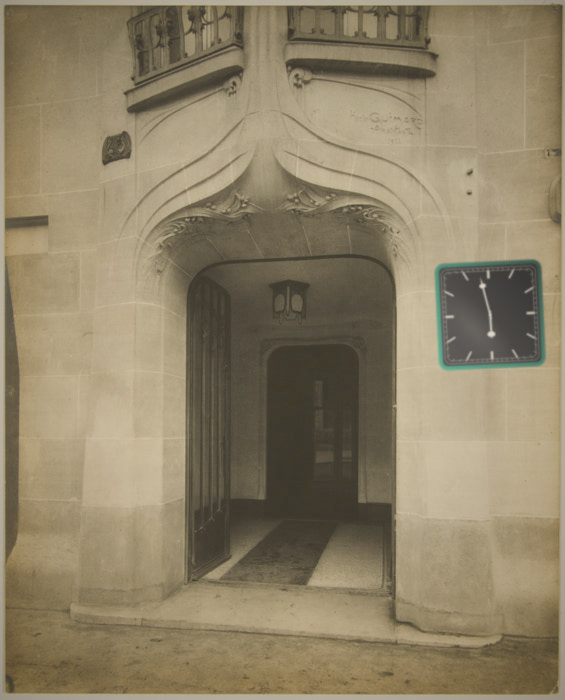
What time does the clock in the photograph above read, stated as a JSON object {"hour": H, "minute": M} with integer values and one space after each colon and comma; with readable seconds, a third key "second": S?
{"hour": 5, "minute": 58}
